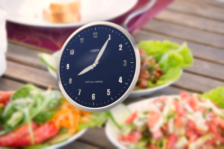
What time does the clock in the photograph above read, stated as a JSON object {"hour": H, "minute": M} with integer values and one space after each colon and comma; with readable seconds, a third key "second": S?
{"hour": 8, "minute": 5}
